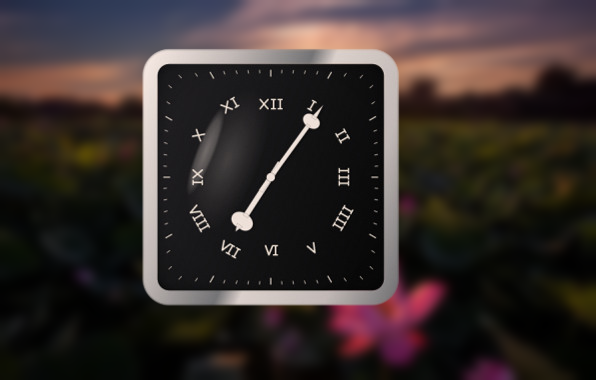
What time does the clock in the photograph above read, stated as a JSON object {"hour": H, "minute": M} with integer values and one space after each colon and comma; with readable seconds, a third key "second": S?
{"hour": 7, "minute": 6}
